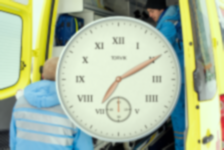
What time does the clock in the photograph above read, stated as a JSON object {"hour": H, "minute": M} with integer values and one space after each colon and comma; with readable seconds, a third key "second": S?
{"hour": 7, "minute": 10}
